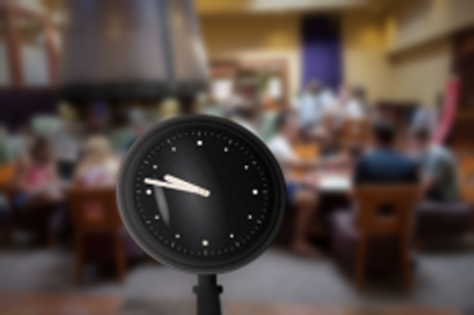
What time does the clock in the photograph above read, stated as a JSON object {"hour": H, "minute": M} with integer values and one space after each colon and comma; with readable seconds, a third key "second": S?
{"hour": 9, "minute": 47}
